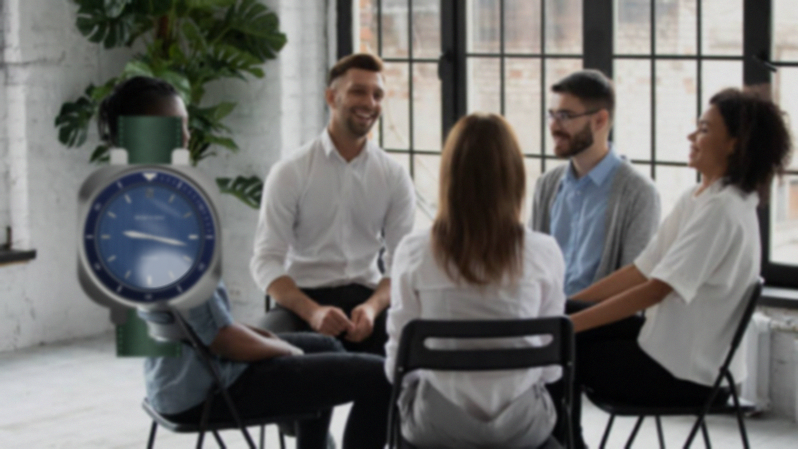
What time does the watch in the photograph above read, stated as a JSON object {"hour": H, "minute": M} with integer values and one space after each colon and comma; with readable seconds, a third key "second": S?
{"hour": 9, "minute": 17}
